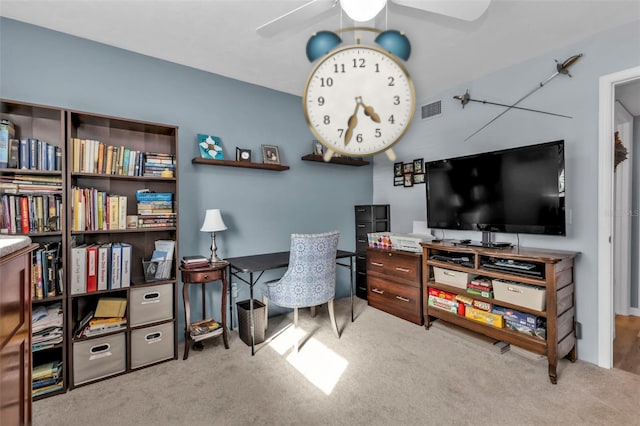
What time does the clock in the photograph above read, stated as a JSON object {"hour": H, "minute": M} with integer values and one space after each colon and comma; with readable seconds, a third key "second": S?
{"hour": 4, "minute": 33}
